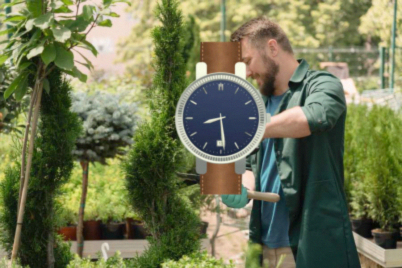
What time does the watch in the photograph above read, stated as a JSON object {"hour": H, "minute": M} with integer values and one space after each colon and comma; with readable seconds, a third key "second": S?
{"hour": 8, "minute": 29}
